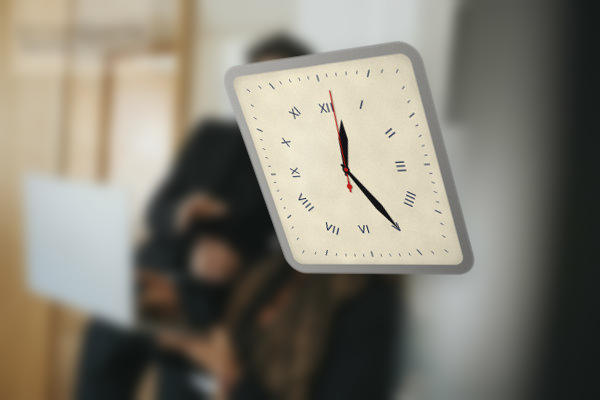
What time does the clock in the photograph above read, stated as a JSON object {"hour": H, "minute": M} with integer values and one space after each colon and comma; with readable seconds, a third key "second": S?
{"hour": 12, "minute": 25, "second": 1}
